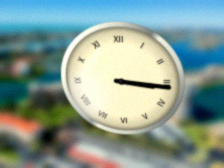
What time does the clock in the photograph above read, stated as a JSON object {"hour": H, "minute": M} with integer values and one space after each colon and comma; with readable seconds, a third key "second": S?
{"hour": 3, "minute": 16}
